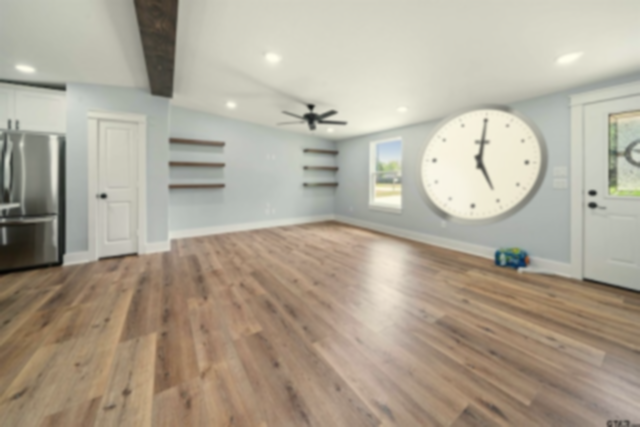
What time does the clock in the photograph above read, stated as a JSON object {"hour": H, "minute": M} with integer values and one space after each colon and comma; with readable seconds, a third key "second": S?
{"hour": 5, "minute": 0}
